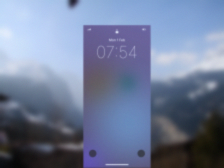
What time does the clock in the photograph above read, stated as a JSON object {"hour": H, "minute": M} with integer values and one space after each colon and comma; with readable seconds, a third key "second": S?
{"hour": 7, "minute": 54}
